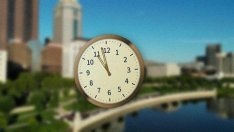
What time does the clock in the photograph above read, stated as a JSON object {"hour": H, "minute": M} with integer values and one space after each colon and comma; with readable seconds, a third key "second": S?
{"hour": 10, "minute": 58}
